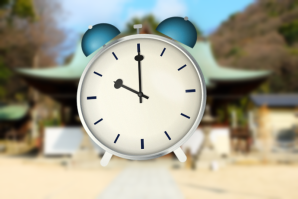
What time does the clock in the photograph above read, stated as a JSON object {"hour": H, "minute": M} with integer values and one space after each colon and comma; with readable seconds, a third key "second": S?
{"hour": 10, "minute": 0}
